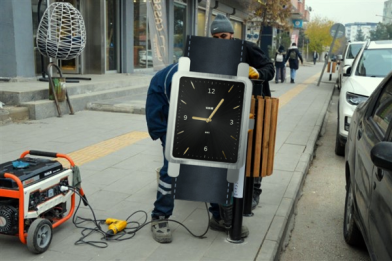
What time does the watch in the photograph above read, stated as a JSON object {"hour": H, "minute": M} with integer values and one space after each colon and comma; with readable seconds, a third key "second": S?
{"hour": 9, "minute": 5}
